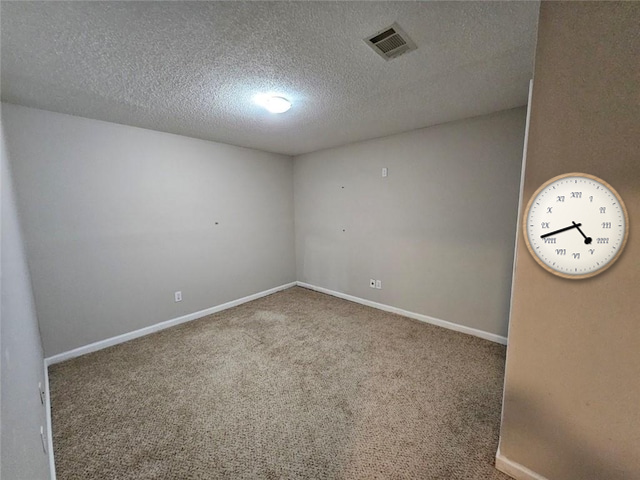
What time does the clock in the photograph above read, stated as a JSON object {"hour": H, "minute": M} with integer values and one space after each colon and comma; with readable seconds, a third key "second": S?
{"hour": 4, "minute": 42}
